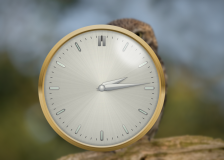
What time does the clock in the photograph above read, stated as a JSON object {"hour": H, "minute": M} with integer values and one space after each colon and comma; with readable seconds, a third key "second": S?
{"hour": 2, "minute": 14}
